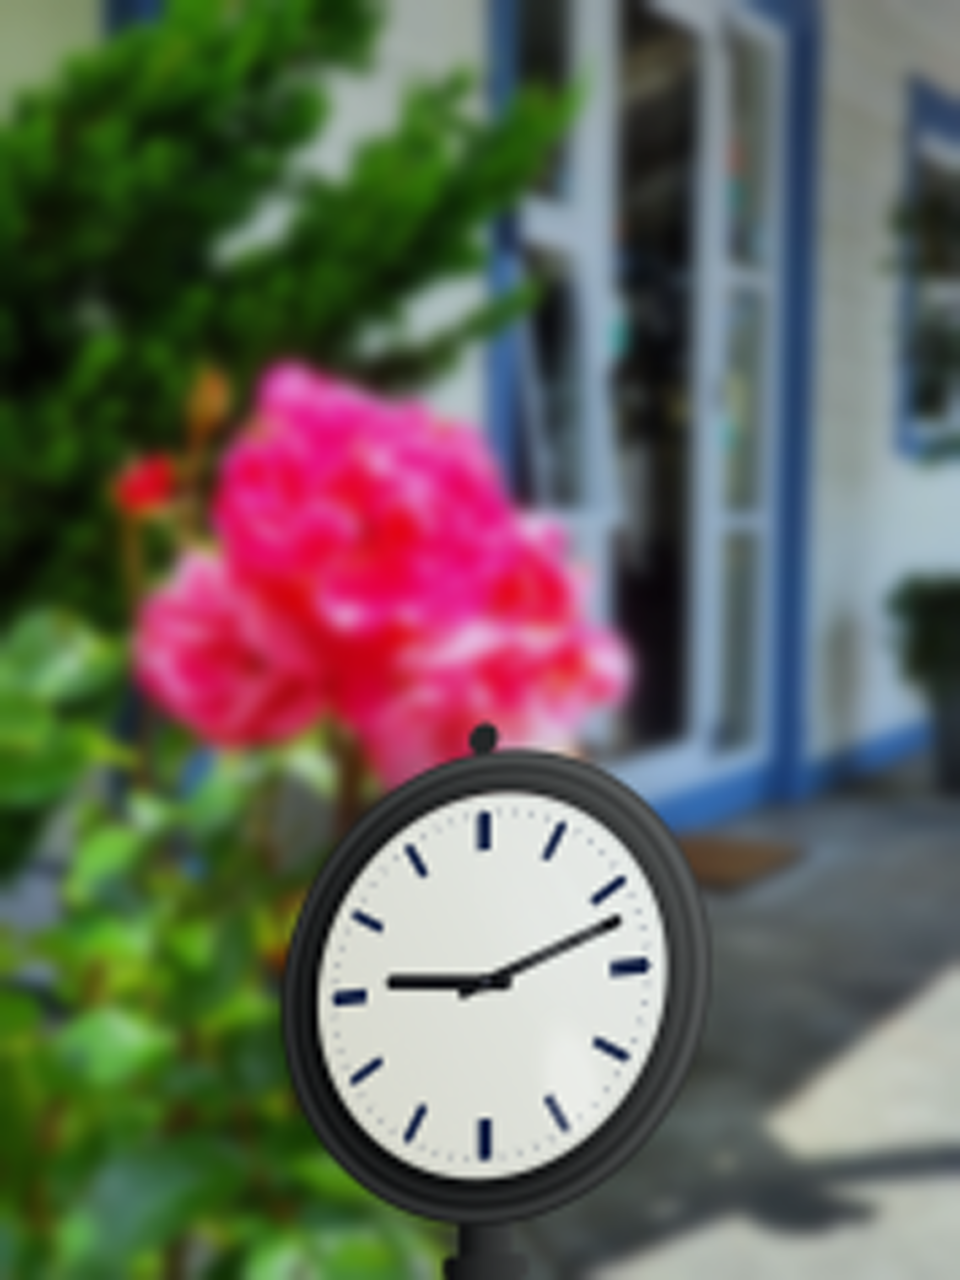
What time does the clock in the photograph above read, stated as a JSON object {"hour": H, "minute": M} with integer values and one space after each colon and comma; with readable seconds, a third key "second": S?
{"hour": 9, "minute": 12}
